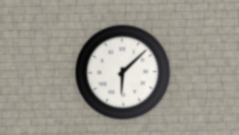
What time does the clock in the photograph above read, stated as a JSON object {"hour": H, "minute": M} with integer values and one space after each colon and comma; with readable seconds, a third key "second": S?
{"hour": 6, "minute": 8}
